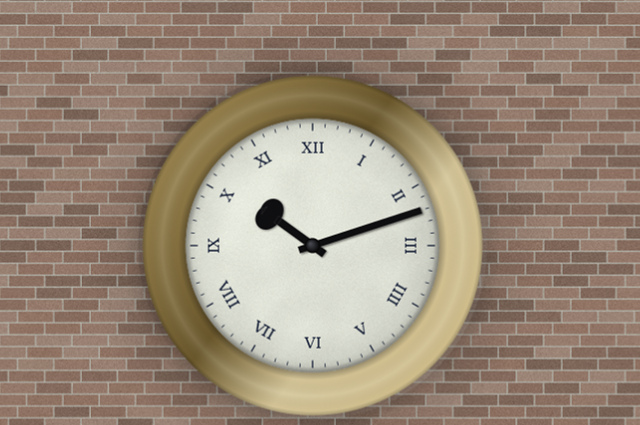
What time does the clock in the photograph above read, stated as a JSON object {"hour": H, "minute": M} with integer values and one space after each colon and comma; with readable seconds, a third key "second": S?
{"hour": 10, "minute": 12}
